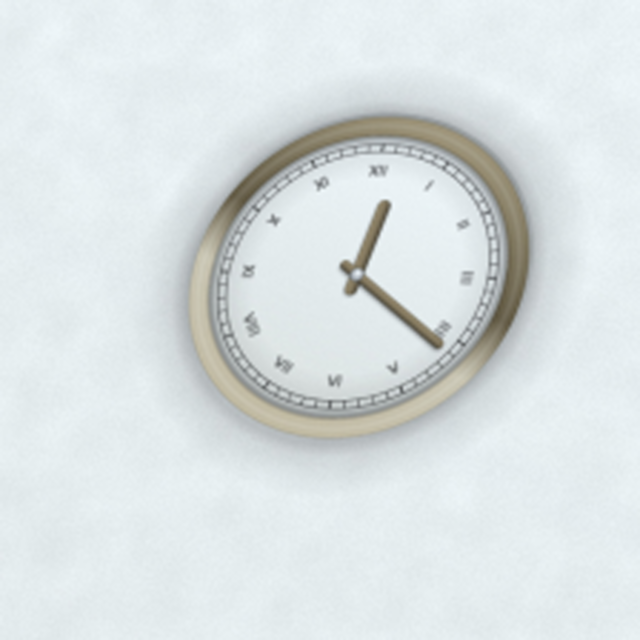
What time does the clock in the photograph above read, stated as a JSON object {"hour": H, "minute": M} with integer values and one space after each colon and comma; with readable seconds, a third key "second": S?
{"hour": 12, "minute": 21}
